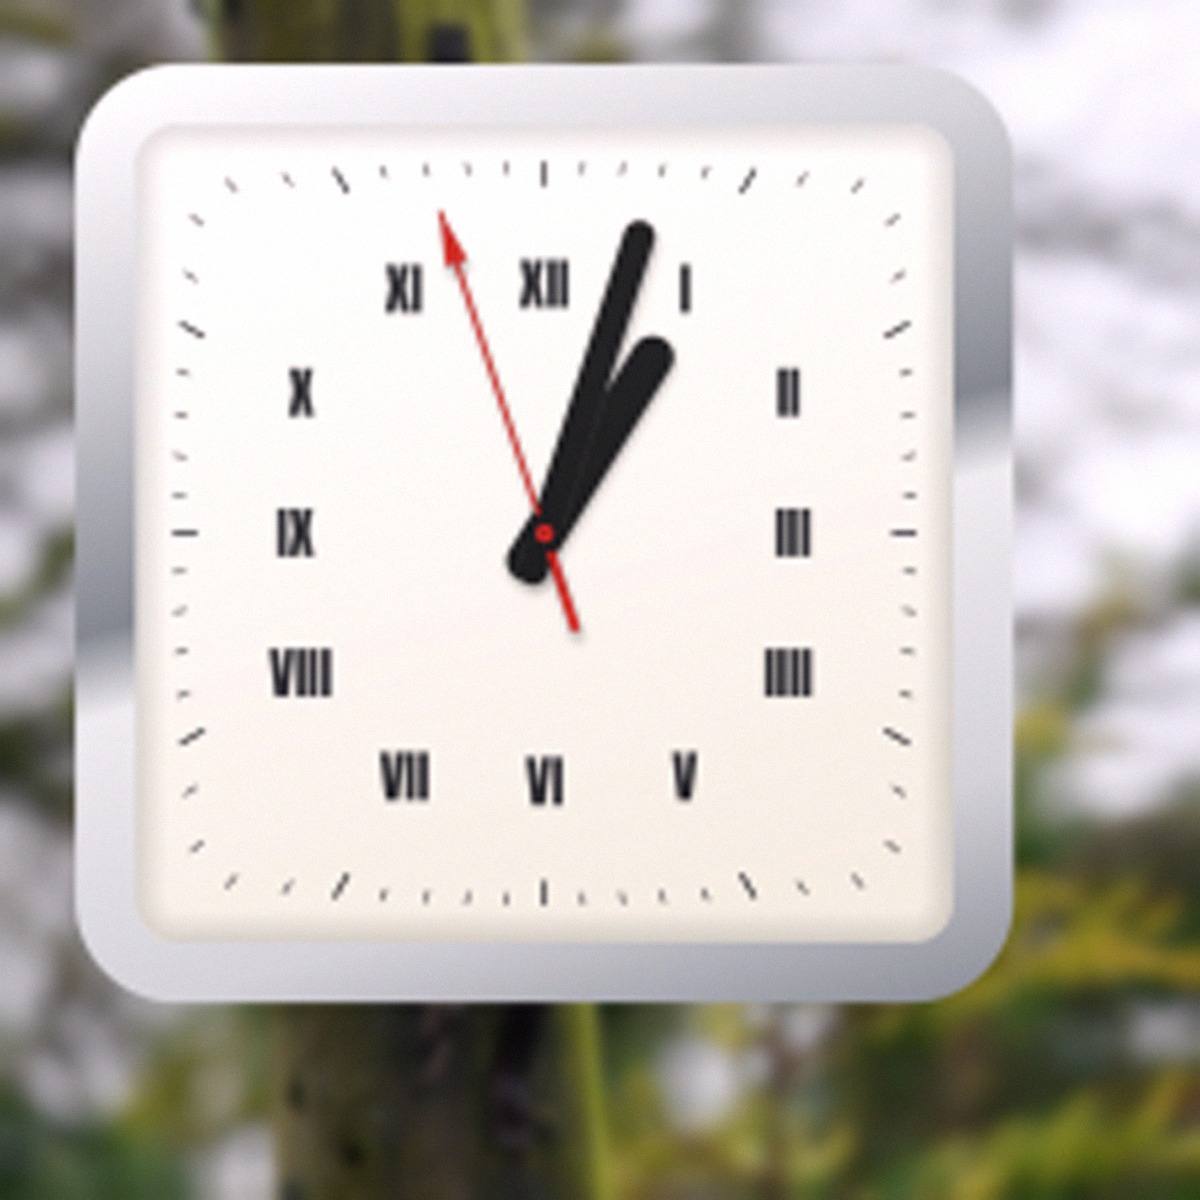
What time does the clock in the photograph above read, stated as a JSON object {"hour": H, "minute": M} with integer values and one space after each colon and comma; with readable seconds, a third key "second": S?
{"hour": 1, "minute": 2, "second": 57}
